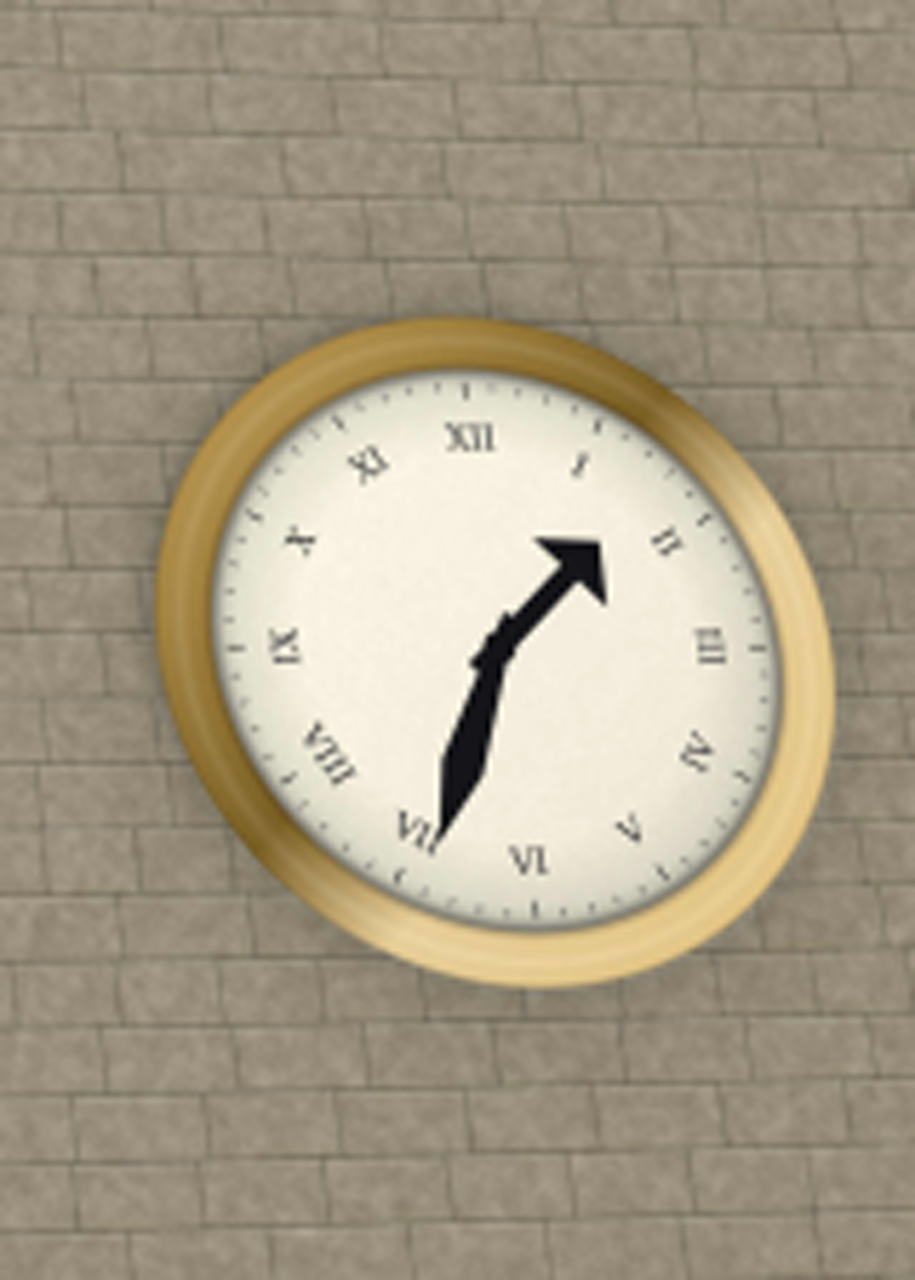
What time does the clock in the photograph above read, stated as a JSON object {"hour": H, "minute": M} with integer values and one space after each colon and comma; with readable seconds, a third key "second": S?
{"hour": 1, "minute": 34}
